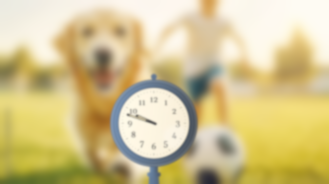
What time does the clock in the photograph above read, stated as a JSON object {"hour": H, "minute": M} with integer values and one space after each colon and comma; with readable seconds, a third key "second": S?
{"hour": 9, "minute": 48}
